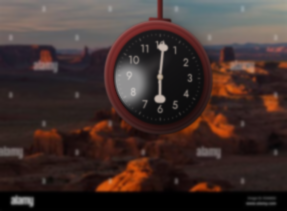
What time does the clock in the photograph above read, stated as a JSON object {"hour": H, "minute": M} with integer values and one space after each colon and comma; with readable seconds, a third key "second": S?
{"hour": 6, "minute": 1}
